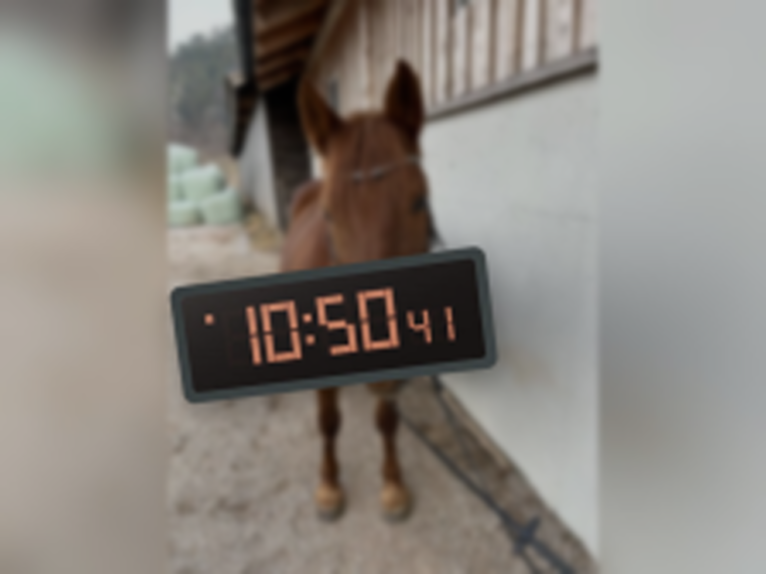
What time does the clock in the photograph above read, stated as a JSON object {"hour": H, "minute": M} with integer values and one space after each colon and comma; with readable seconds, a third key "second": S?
{"hour": 10, "minute": 50, "second": 41}
